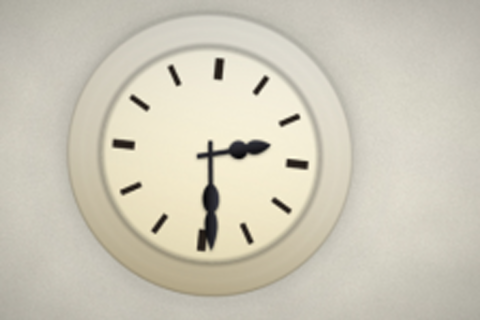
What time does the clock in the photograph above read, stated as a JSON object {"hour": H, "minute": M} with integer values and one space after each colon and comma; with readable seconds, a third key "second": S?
{"hour": 2, "minute": 29}
